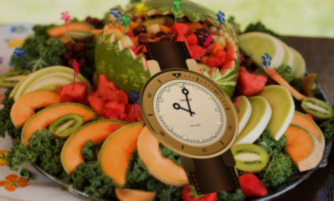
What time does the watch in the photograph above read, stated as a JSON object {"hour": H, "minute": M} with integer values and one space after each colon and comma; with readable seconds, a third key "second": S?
{"hour": 10, "minute": 1}
